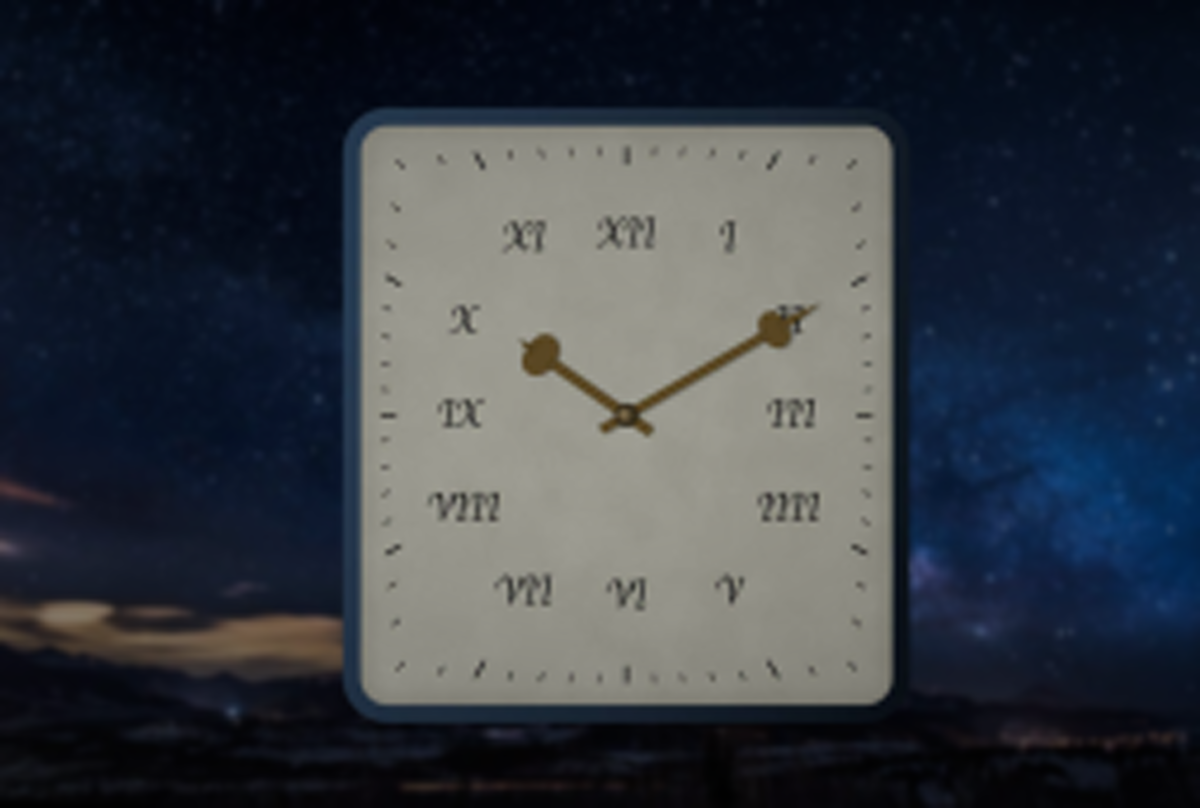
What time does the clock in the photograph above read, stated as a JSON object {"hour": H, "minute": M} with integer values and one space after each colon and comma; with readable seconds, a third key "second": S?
{"hour": 10, "minute": 10}
